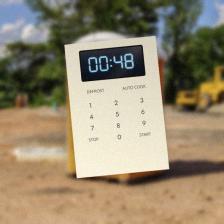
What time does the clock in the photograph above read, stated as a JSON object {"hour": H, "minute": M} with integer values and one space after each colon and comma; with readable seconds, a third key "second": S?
{"hour": 0, "minute": 48}
